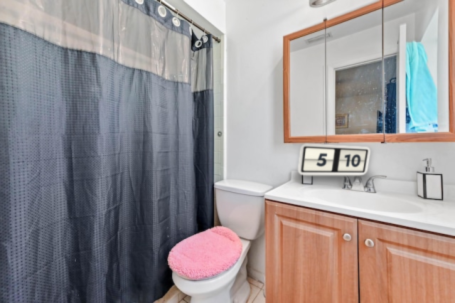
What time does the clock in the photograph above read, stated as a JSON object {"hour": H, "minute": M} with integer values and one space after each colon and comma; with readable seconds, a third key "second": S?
{"hour": 5, "minute": 10}
